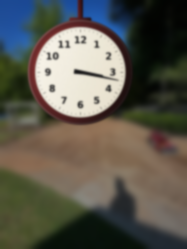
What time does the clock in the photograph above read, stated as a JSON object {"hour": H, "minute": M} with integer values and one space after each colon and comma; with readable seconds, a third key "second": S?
{"hour": 3, "minute": 17}
